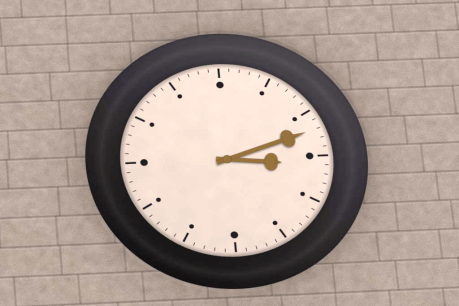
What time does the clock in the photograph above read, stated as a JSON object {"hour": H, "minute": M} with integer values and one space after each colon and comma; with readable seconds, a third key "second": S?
{"hour": 3, "minute": 12}
